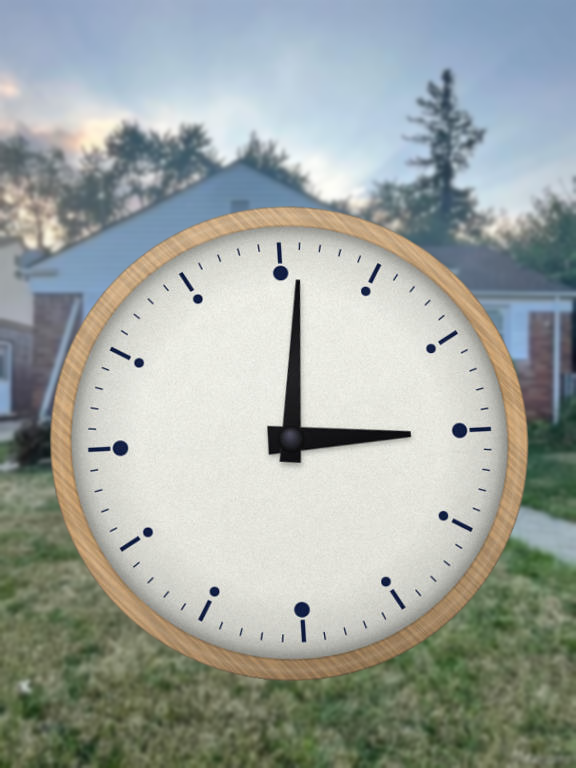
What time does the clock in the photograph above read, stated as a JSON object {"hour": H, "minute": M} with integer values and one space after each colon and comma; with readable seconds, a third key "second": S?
{"hour": 3, "minute": 1}
